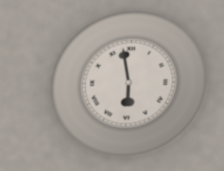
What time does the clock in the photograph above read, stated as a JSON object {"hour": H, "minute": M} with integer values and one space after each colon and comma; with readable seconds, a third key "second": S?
{"hour": 5, "minute": 58}
